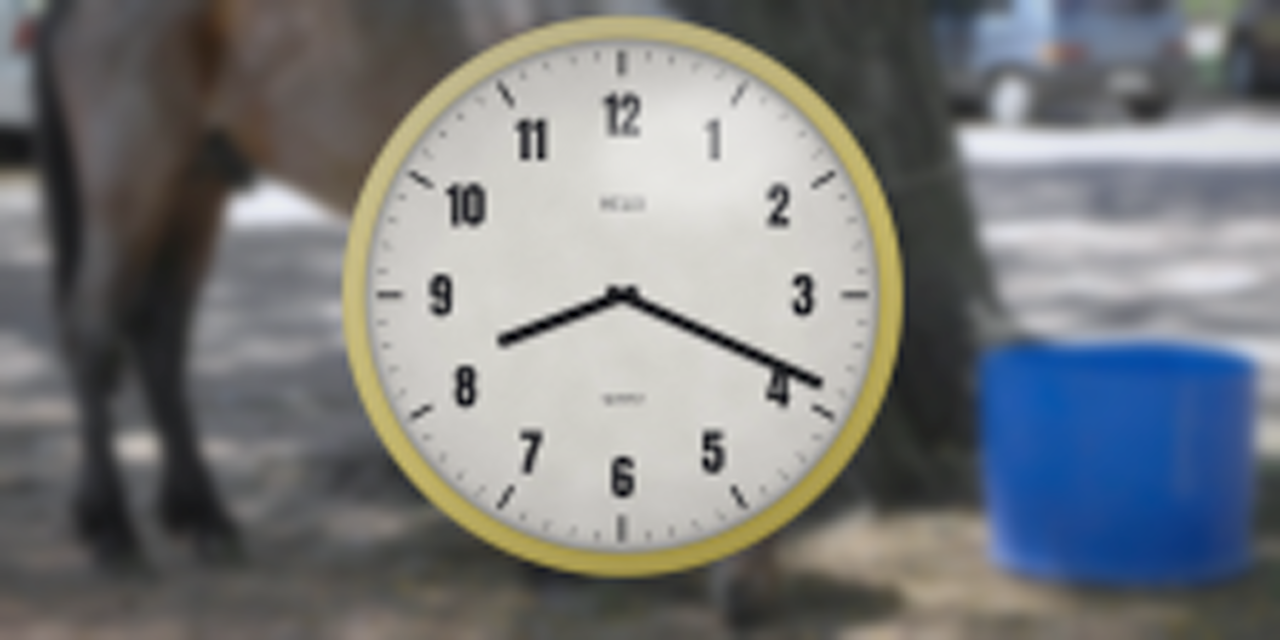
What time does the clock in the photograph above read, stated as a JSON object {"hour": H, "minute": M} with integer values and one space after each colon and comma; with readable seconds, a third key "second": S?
{"hour": 8, "minute": 19}
